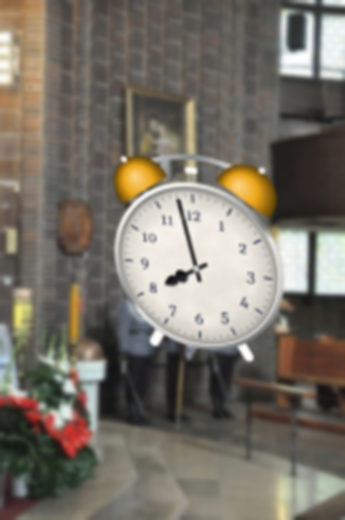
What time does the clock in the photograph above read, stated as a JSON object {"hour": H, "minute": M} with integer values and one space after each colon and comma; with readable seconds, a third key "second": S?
{"hour": 7, "minute": 58}
